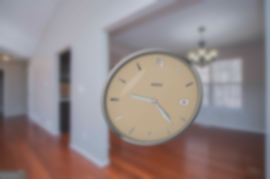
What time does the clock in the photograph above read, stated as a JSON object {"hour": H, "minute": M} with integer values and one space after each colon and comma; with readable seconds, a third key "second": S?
{"hour": 9, "minute": 23}
